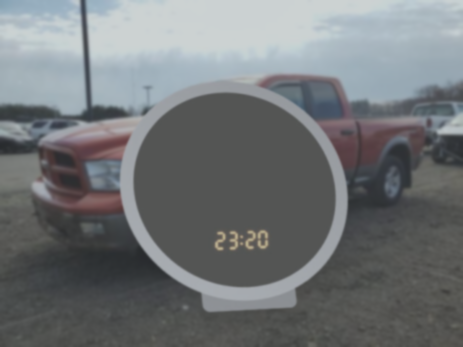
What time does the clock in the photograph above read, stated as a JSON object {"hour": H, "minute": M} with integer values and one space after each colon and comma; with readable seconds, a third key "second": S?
{"hour": 23, "minute": 20}
